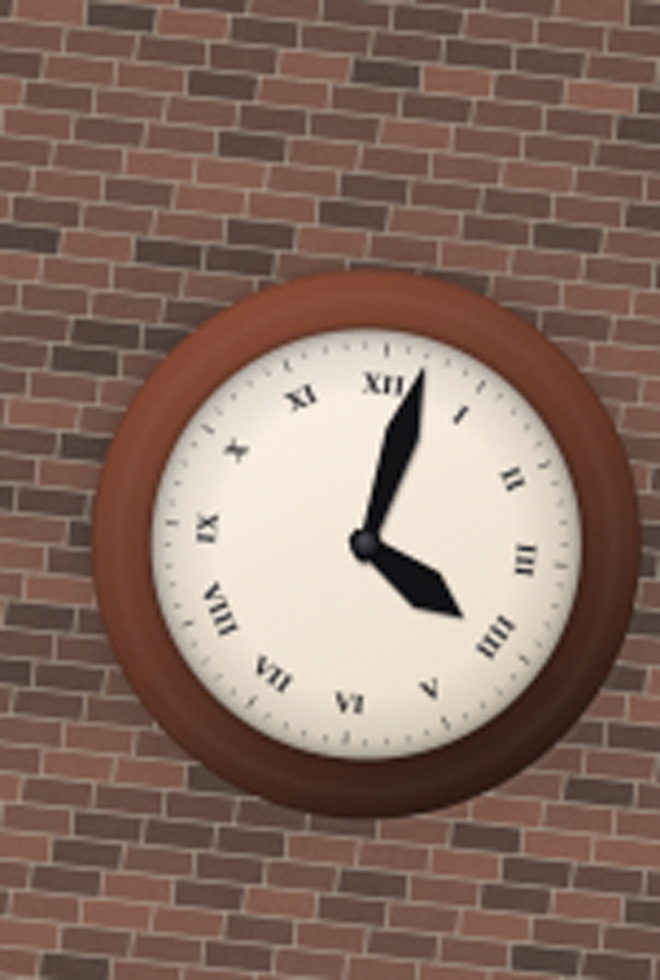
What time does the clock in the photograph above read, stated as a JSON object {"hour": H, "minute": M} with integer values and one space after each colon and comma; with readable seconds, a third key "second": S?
{"hour": 4, "minute": 2}
